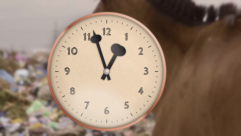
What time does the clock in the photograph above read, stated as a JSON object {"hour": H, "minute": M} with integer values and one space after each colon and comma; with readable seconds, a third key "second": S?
{"hour": 12, "minute": 57}
